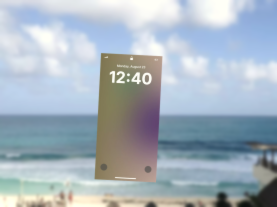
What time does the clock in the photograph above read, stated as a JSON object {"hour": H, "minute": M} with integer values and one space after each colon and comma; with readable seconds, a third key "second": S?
{"hour": 12, "minute": 40}
